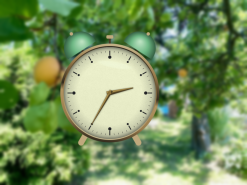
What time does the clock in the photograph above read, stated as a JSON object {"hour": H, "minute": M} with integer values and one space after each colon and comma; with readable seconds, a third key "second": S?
{"hour": 2, "minute": 35}
